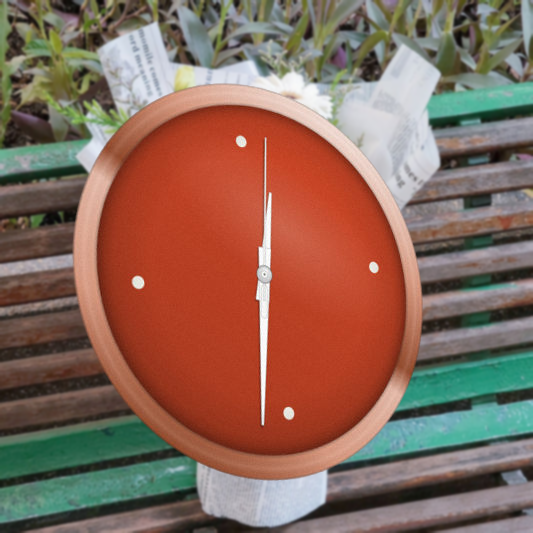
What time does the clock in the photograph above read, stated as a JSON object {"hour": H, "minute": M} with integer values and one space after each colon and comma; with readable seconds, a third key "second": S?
{"hour": 12, "minute": 32, "second": 2}
